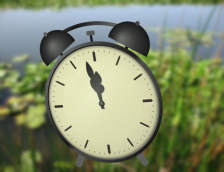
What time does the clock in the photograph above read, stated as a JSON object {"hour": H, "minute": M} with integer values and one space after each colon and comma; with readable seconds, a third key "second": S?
{"hour": 11, "minute": 58}
